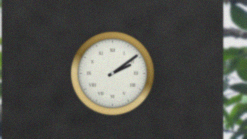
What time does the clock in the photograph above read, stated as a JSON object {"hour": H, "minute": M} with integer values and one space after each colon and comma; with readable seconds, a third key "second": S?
{"hour": 2, "minute": 9}
